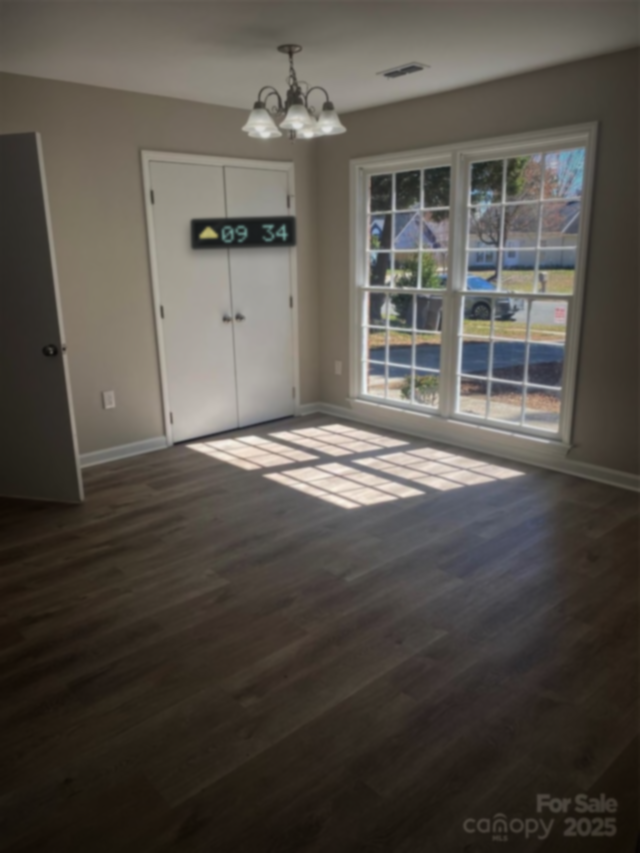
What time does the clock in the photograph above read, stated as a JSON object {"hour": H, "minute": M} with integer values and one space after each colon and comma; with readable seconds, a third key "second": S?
{"hour": 9, "minute": 34}
